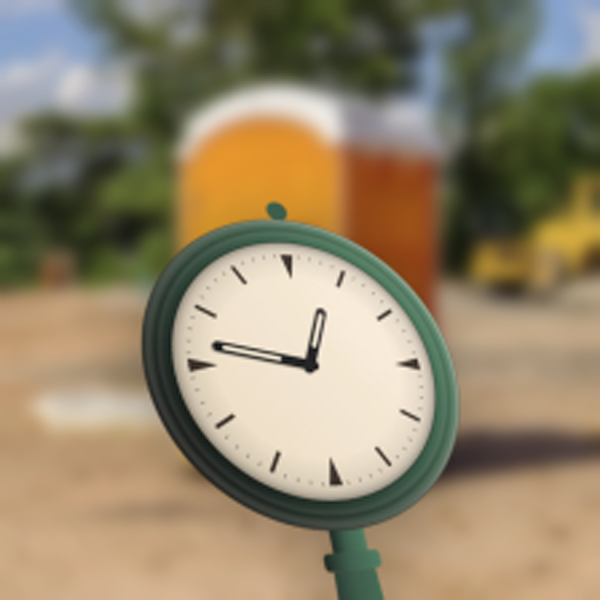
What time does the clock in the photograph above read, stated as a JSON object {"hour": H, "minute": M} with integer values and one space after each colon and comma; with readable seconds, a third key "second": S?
{"hour": 12, "minute": 47}
